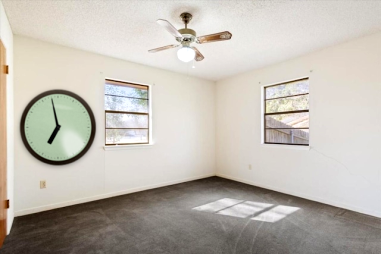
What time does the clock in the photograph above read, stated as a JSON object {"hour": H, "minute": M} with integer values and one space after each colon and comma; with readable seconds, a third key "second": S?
{"hour": 6, "minute": 58}
